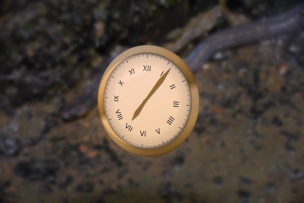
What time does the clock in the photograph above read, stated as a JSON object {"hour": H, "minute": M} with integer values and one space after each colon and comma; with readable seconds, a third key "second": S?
{"hour": 7, "minute": 6}
